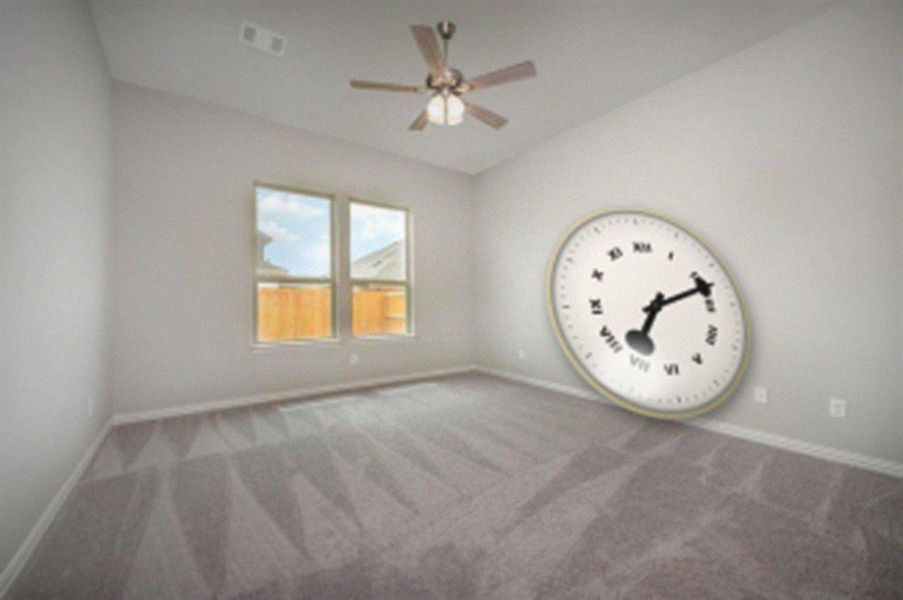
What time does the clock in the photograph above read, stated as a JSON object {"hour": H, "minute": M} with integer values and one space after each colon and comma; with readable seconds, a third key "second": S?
{"hour": 7, "minute": 12}
